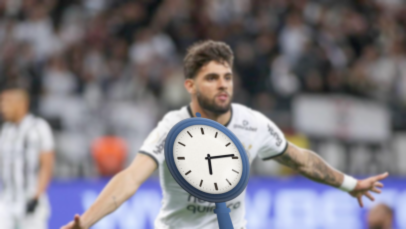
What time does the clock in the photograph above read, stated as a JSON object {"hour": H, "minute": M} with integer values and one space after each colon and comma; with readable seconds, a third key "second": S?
{"hour": 6, "minute": 14}
